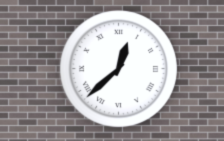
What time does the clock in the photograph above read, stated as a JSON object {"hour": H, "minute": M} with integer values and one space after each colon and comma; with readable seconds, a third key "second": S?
{"hour": 12, "minute": 38}
